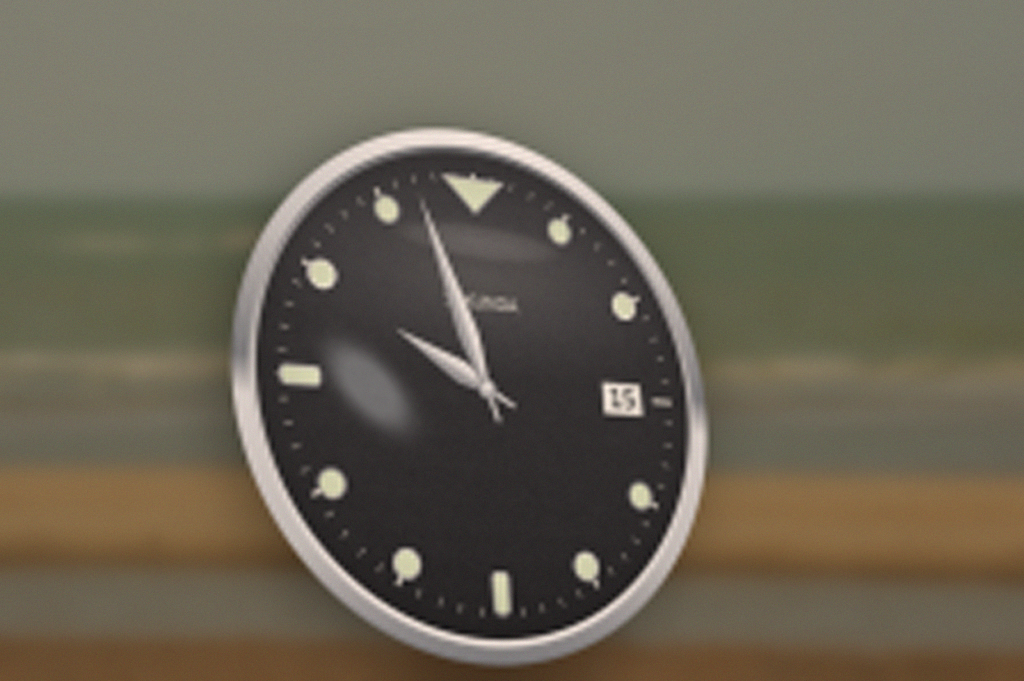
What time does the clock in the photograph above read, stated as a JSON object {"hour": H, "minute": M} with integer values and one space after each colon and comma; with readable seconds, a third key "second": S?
{"hour": 9, "minute": 57}
